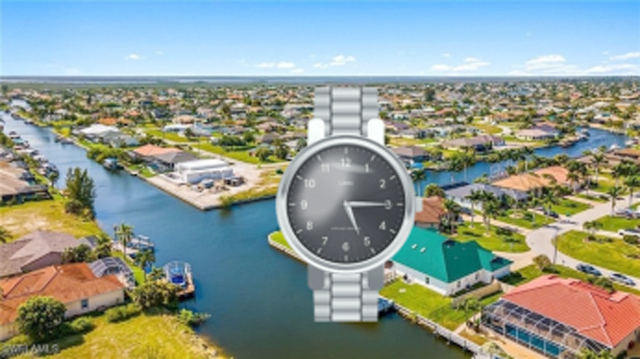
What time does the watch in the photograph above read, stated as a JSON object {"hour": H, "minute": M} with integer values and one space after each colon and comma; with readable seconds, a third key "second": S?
{"hour": 5, "minute": 15}
